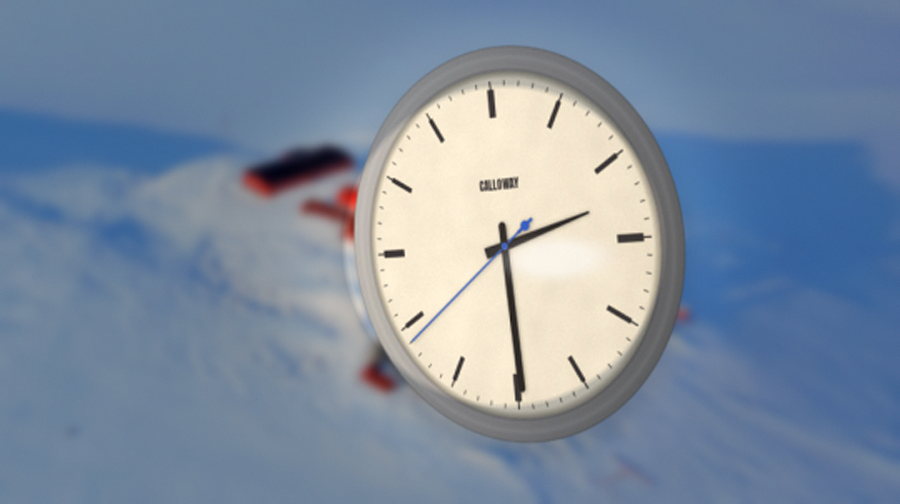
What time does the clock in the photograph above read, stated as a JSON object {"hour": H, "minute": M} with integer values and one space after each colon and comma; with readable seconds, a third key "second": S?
{"hour": 2, "minute": 29, "second": 39}
